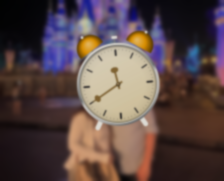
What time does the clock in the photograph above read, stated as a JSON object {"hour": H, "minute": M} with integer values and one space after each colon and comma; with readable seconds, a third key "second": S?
{"hour": 11, "minute": 40}
